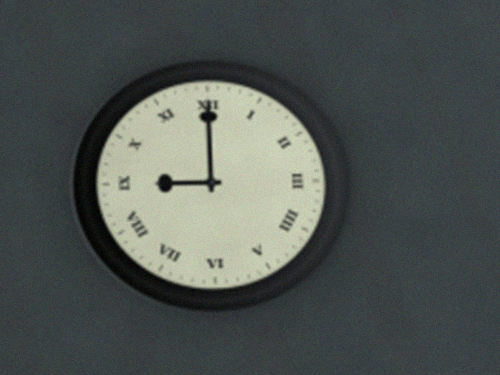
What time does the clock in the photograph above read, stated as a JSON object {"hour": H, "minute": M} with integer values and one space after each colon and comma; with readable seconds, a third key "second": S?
{"hour": 9, "minute": 0}
